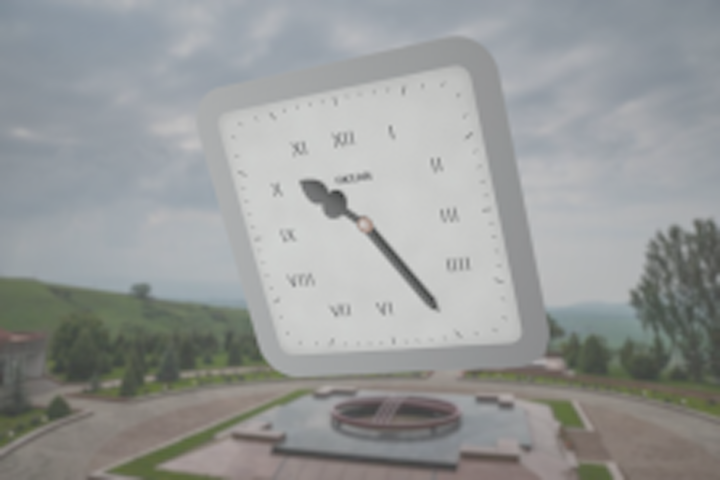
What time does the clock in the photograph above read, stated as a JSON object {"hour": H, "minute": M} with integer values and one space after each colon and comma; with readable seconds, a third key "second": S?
{"hour": 10, "minute": 25}
